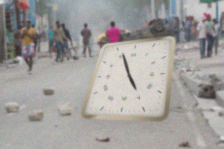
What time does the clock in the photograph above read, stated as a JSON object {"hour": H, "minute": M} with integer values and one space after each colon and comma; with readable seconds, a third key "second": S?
{"hour": 4, "minute": 56}
